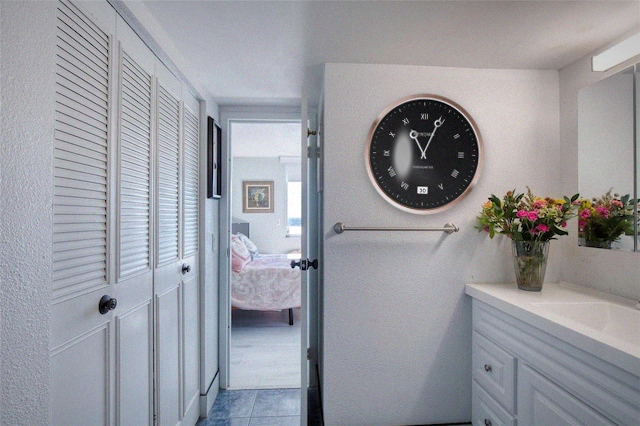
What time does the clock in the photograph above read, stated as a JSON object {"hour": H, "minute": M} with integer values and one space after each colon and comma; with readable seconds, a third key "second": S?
{"hour": 11, "minute": 4}
